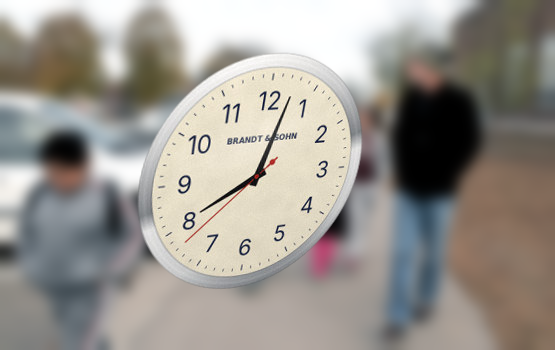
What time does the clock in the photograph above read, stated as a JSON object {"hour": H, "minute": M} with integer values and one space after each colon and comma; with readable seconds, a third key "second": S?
{"hour": 8, "minute": 2, "second": 38}
